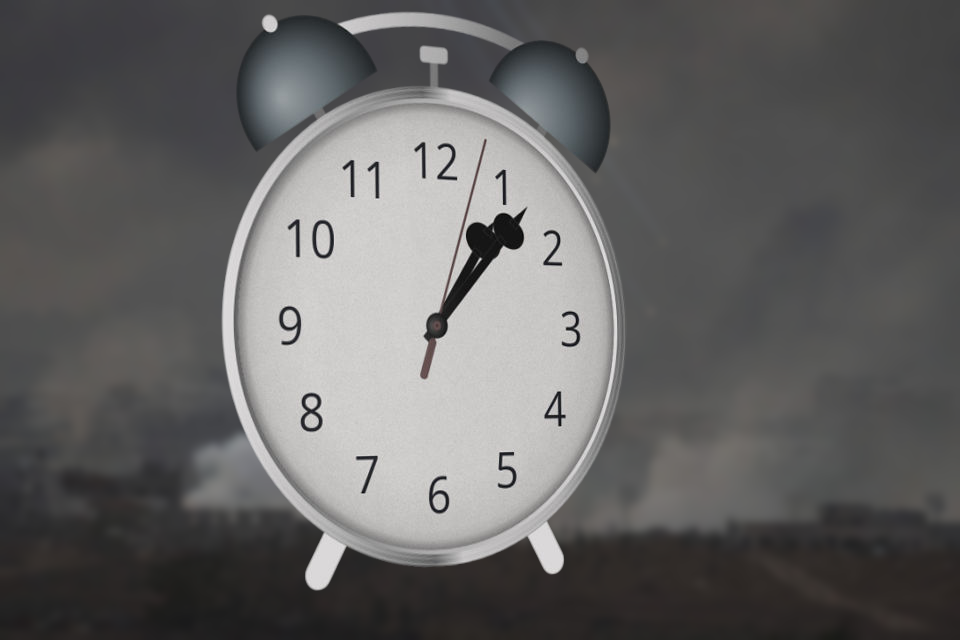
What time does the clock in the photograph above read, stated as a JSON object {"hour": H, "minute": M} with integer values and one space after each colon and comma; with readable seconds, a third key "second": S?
{"hour": 1, "minute": 7, "second": 3}
